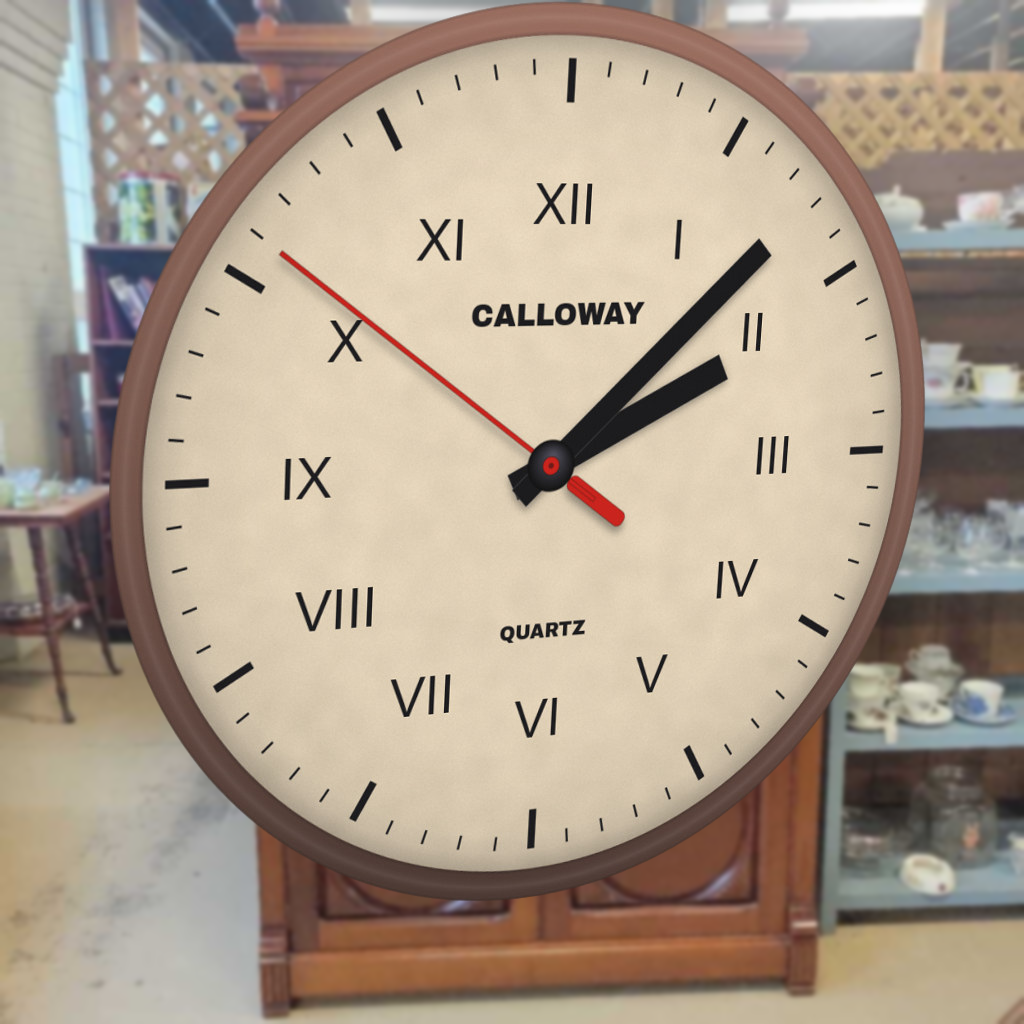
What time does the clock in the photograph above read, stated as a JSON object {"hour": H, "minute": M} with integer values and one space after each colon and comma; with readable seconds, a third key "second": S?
{"hour": 2, "minute": 7, "second": 51}
